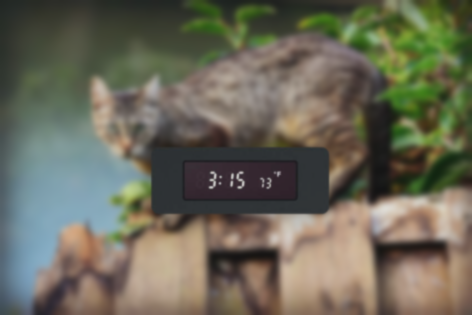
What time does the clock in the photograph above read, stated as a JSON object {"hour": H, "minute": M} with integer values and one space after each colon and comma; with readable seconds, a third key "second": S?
{"hour": 3, "minute": 15}
